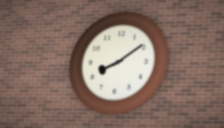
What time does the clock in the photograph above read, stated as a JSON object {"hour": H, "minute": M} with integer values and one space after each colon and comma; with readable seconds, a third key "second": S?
{"hour": 8, "minute": 9}
